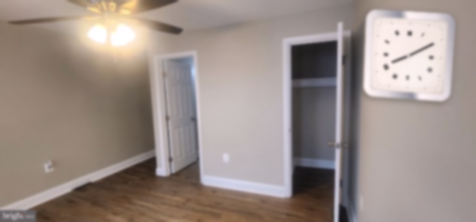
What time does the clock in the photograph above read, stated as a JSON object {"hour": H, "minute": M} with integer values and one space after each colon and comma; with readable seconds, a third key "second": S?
{"hour": 8, "minute": 10}
